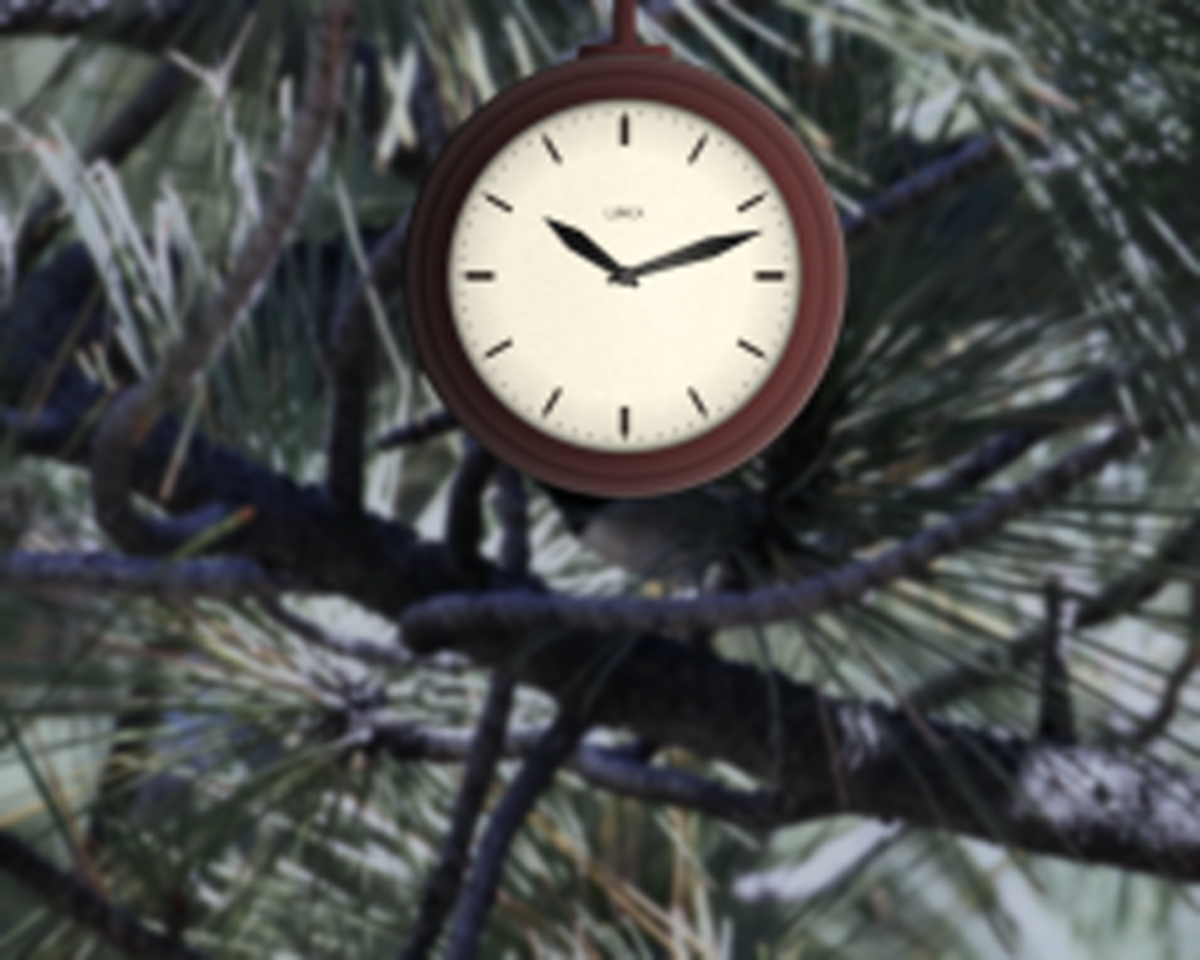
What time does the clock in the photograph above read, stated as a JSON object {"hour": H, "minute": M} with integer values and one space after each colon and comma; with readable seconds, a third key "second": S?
{"hour": 10, "minute": 12}
